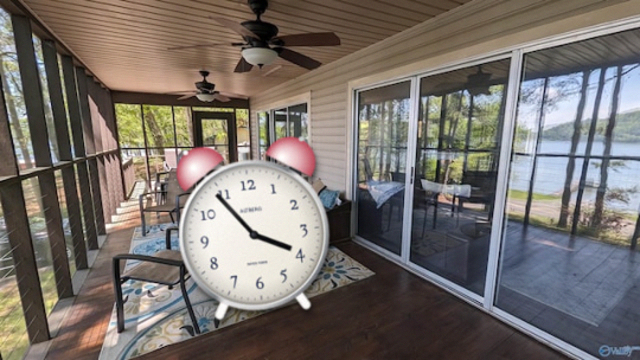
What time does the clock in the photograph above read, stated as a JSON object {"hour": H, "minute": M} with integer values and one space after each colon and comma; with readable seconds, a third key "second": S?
{"hour": 3, "minute": 54}
